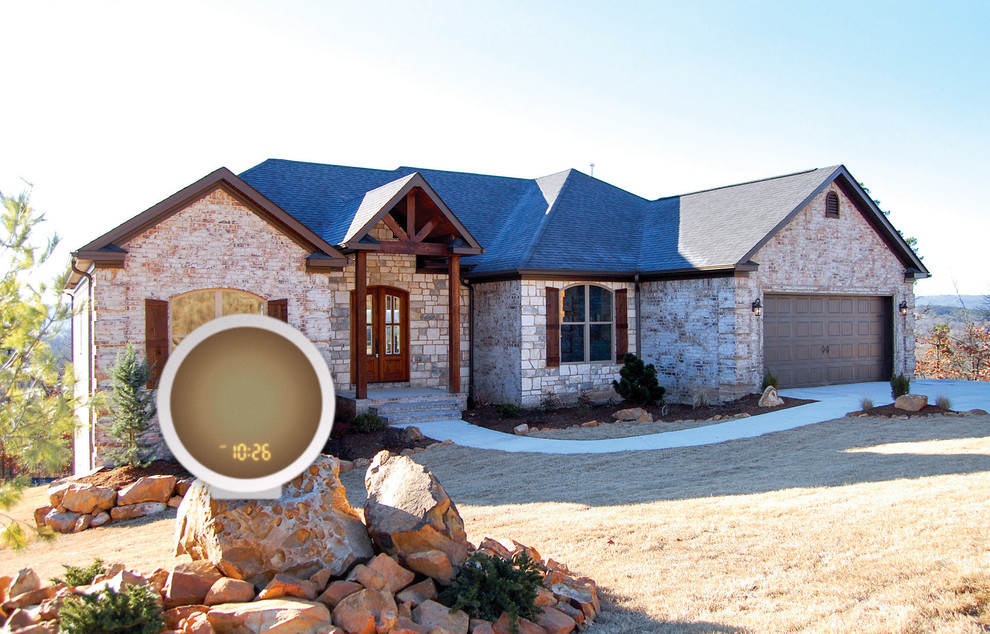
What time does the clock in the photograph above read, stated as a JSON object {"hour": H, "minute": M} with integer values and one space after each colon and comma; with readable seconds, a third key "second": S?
{"hour": 10, "minute": 26}
